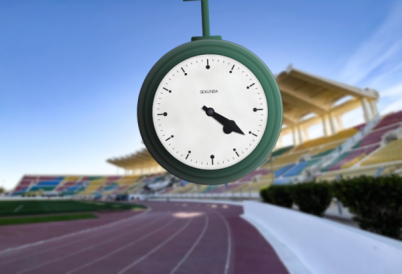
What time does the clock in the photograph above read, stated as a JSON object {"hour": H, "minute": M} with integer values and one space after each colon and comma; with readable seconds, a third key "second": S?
{"hour": 4, "minute": 21}
